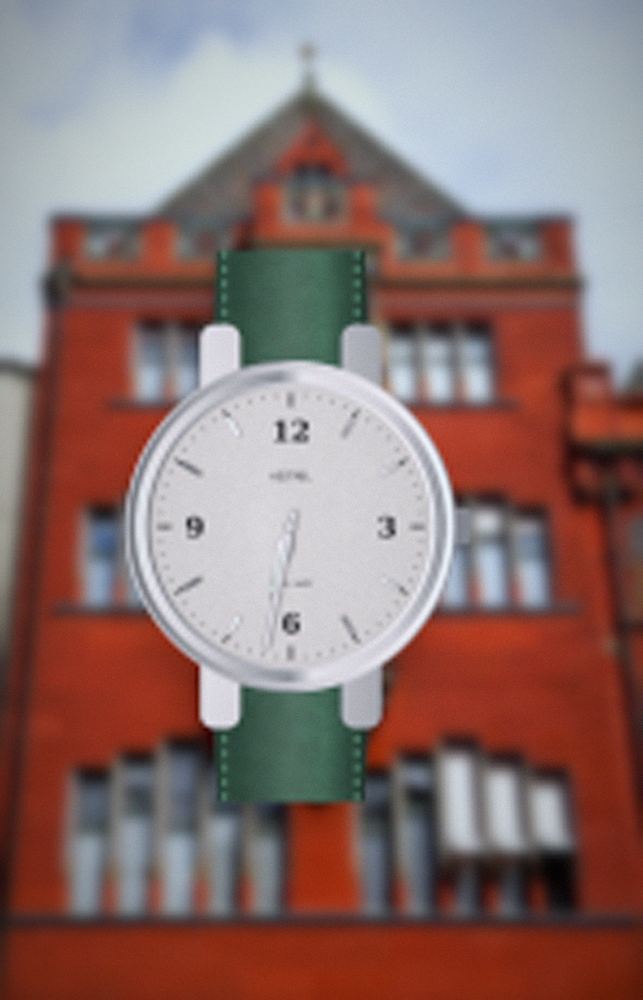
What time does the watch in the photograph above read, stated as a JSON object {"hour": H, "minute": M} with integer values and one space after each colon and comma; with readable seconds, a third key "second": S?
{"hour": 6, "minute": 32}
